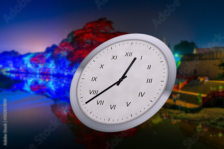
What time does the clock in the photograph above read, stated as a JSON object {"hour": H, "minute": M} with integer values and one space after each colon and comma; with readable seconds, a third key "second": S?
{"hour": 12, "minute": 38}
